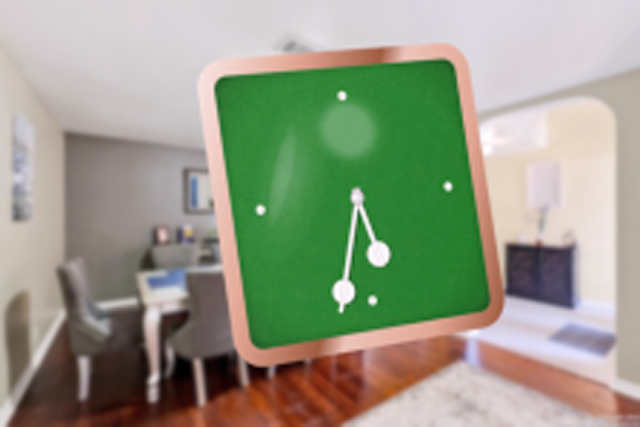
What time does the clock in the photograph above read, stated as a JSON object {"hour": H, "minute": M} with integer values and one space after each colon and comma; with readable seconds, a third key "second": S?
{"hour": 5, "minute": 33}
